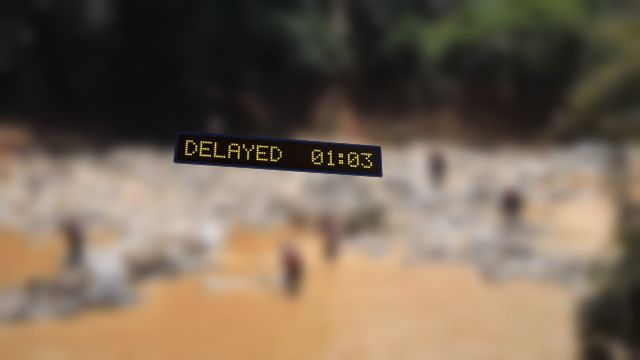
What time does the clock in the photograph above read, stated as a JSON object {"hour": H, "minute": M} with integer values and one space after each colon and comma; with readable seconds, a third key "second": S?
{"hour": 1, "minute": 3}
